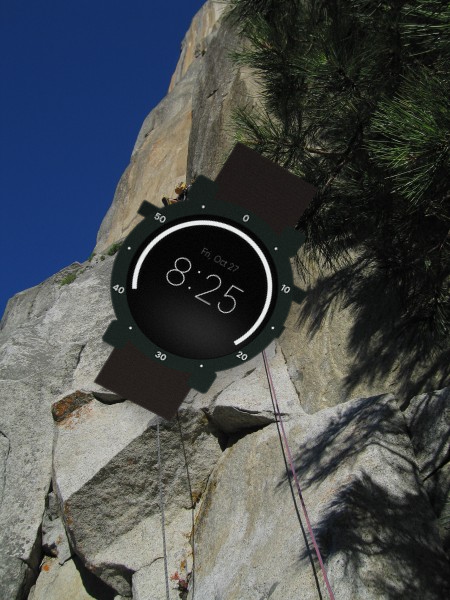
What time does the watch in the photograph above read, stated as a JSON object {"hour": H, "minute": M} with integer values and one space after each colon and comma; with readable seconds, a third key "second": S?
{"hour": 8, "minute": 25}
